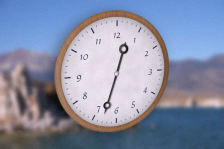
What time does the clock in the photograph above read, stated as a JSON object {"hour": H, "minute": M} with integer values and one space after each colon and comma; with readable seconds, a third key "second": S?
{"hour": 12, "minute": 33}
